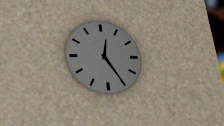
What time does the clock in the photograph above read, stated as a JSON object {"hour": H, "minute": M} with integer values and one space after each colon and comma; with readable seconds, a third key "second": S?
{"hour": 12, "minute": 25}
